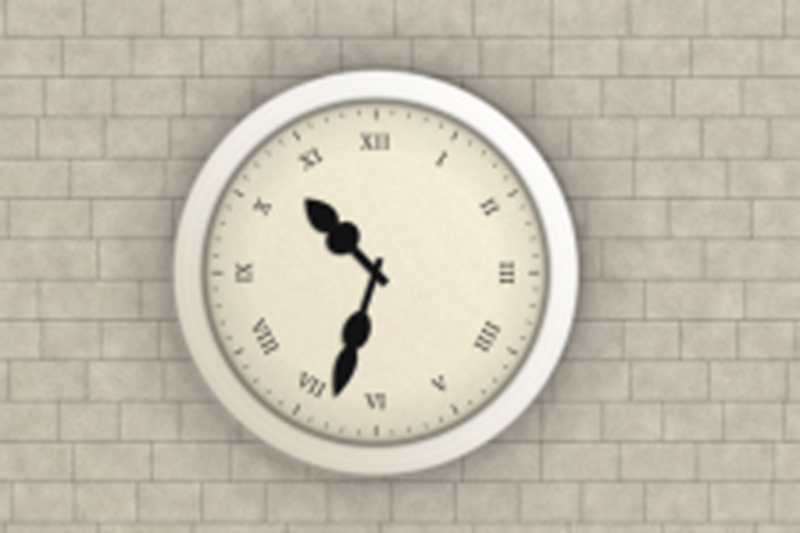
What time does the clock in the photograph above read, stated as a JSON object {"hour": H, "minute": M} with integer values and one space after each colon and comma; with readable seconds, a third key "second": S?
{"hour": 10, "minute": 33}
